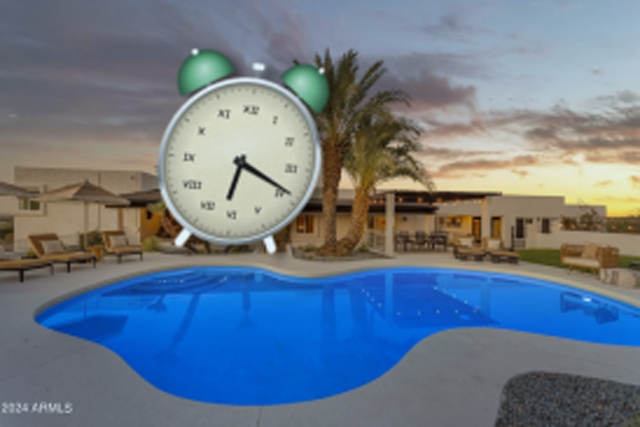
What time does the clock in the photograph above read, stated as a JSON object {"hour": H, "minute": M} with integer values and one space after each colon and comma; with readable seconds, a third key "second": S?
{"hour": 6, "minute": 19}
